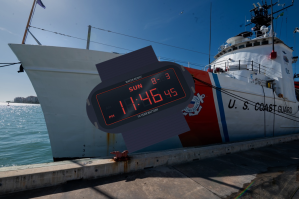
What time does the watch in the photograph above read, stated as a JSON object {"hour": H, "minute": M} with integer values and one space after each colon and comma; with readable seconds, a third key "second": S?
{"hour": 11, "minute": 46, "second": 45}
